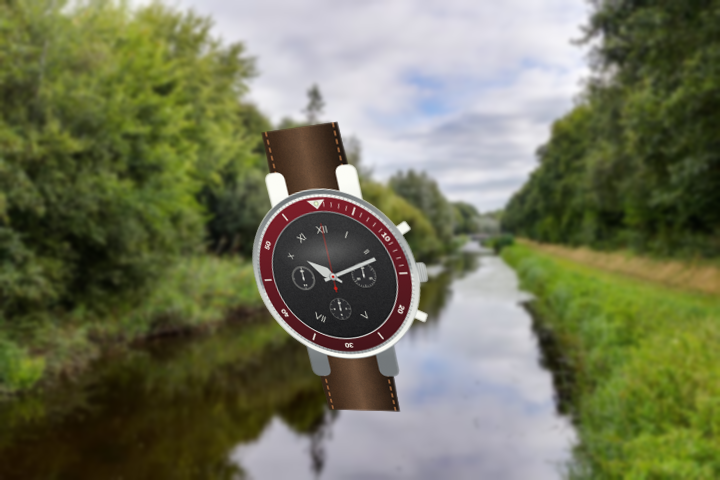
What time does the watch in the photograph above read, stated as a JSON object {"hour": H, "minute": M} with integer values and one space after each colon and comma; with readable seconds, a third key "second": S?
{"hour": 10, "minute": 12}
